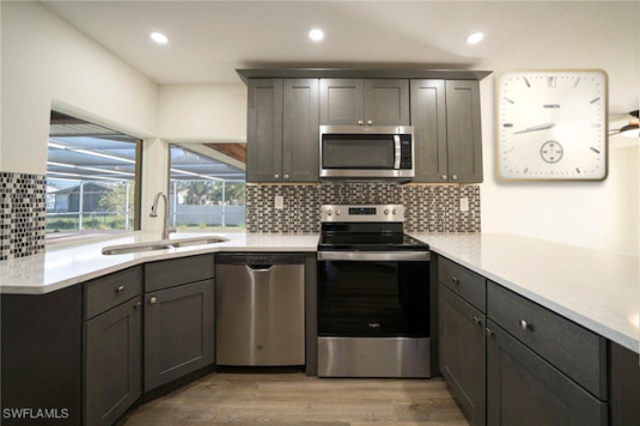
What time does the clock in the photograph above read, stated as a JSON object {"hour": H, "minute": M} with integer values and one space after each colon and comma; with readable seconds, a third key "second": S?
{"hour": 8, "minute": 43}
